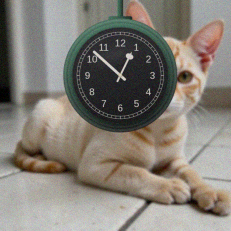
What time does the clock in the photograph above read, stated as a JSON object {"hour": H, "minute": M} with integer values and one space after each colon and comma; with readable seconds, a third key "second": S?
{"hour": 12, "minute": 52}
